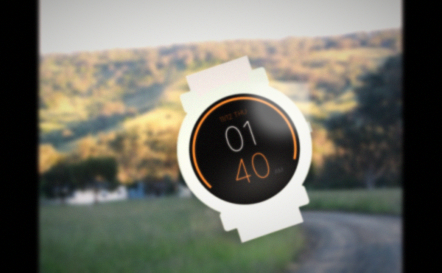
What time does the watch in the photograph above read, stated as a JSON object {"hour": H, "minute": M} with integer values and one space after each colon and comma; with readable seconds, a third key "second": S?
{"hour": 1, "minute": 40}
